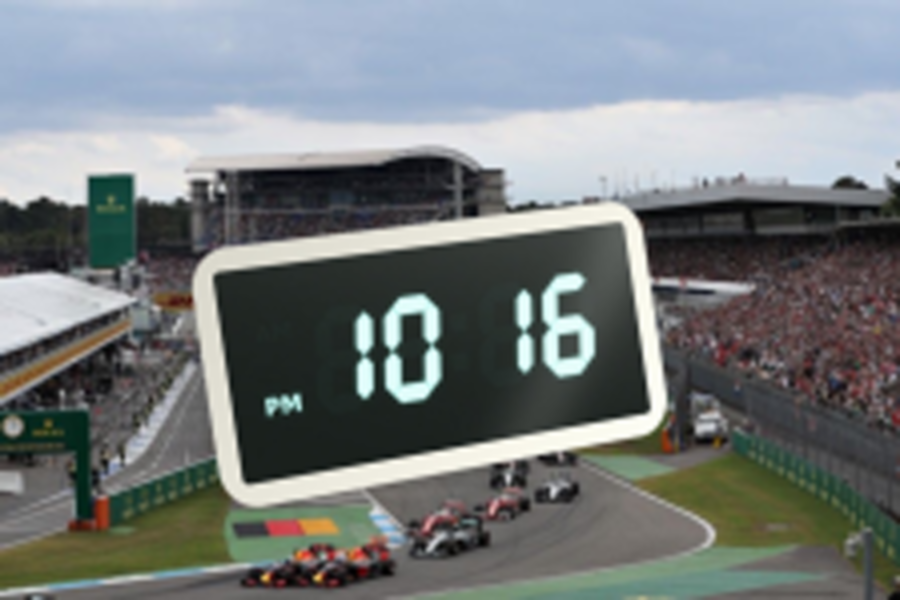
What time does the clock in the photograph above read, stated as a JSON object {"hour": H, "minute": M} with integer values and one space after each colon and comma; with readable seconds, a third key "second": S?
{"hour": 10, "minute": 16}
